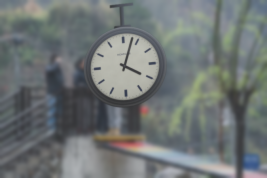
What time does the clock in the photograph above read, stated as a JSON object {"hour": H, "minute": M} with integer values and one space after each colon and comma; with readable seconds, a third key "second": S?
{"hour": 4, "minute": 3}
